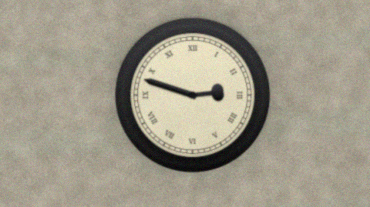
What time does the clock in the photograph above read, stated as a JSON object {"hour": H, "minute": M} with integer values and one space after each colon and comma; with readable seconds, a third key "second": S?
{"hour": 2, "minute": 48}
